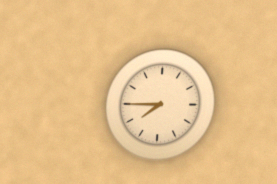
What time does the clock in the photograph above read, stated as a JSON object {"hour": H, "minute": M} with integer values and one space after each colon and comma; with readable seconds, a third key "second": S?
{"hour": 7, "minute": 45}
